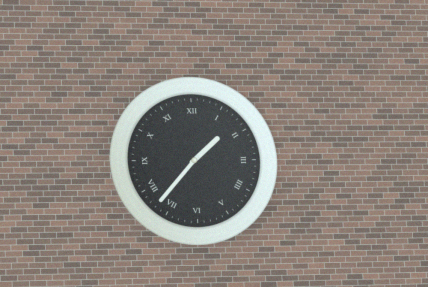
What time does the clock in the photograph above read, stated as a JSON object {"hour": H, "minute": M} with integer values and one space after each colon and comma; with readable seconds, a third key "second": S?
{"hour": 1, "minute": 37}
